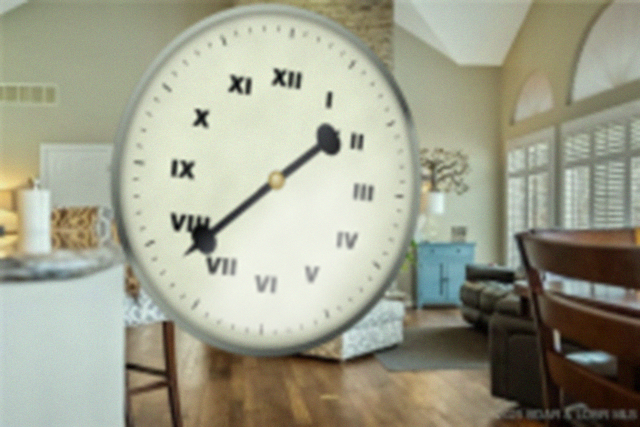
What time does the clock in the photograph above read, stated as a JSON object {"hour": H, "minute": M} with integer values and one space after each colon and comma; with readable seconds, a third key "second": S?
{"hour": 1, "minute": 38}
